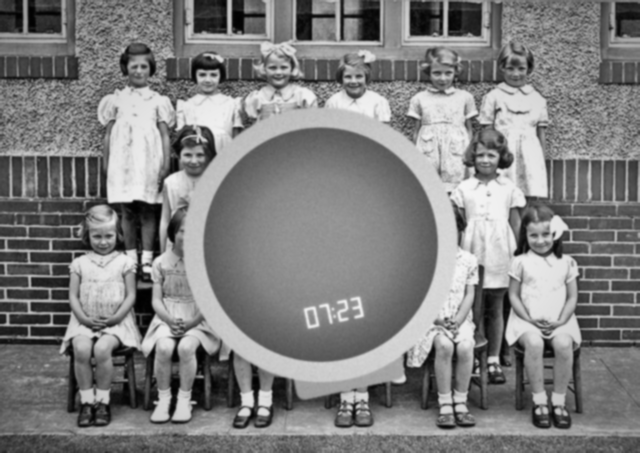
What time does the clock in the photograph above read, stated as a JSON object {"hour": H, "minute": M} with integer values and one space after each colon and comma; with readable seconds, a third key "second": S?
{"hour": 7, "minute": 23}
